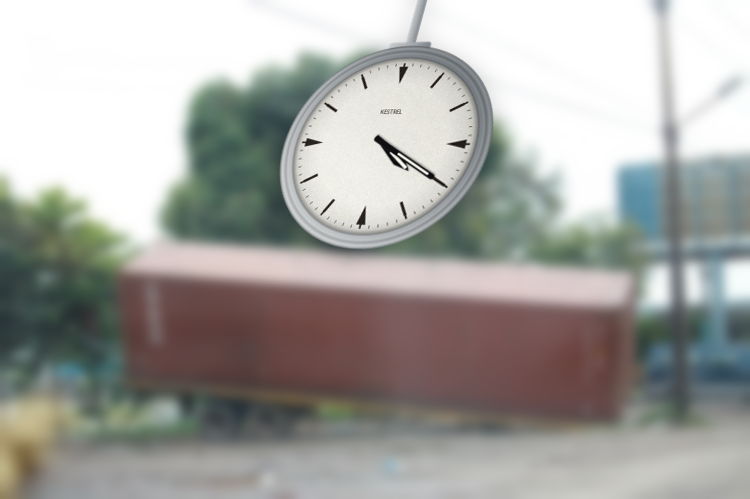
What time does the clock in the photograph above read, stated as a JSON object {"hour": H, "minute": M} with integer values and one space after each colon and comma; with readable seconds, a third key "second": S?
{"hour": 4, "minute": 20}
